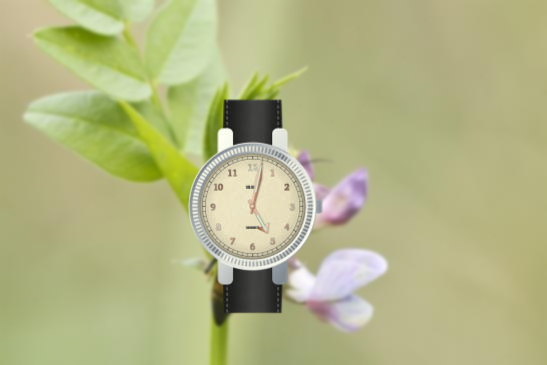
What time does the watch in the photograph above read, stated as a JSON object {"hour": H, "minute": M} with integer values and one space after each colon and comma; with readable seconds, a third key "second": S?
{"hour": 5, "minute": 2}
